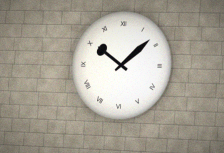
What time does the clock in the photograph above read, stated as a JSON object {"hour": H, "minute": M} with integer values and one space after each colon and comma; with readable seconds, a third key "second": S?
{"hour": 10, "minute": 8}
